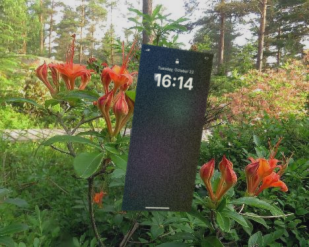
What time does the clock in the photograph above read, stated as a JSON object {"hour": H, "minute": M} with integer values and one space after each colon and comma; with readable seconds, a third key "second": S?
{"hour": 16, "minute": 14}
